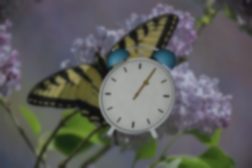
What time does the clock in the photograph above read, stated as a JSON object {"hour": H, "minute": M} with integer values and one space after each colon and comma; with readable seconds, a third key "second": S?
{"hour": 1, "minute": 5}
